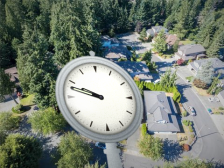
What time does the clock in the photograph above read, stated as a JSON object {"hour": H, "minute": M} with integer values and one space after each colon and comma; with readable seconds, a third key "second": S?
{"hour": 9, "minute": 48}
